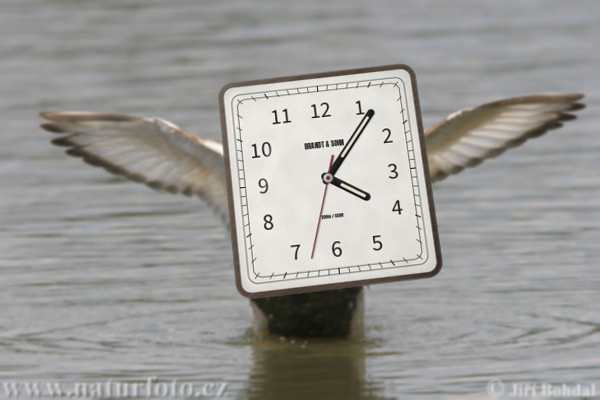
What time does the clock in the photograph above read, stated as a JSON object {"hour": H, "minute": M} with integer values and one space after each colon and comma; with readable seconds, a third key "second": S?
{"hour": 4, "minute": 6, "second": 33}
